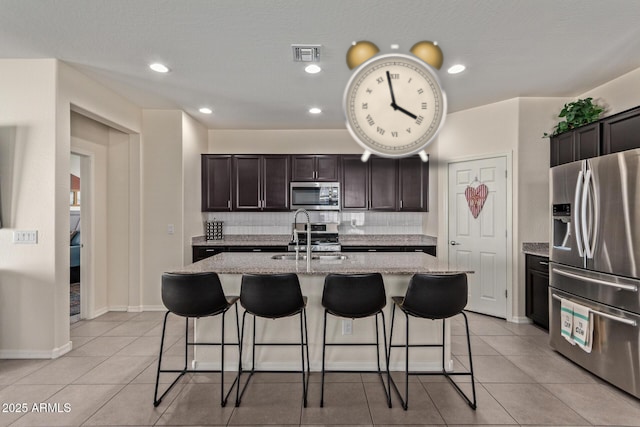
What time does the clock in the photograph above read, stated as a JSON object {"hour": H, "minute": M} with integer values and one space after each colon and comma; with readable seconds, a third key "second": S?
{"hour": 3, "minute": 58}
